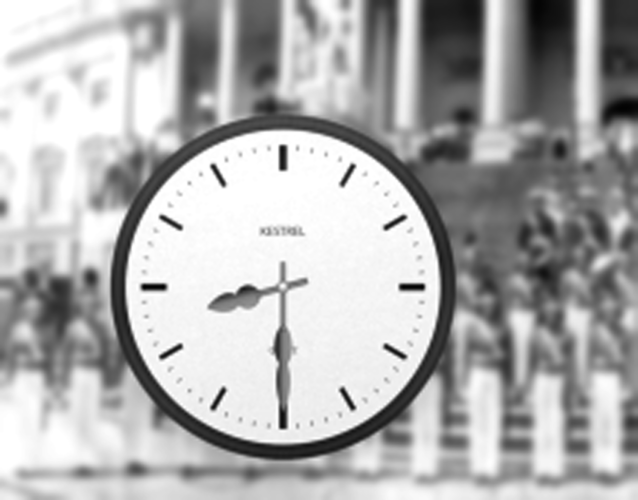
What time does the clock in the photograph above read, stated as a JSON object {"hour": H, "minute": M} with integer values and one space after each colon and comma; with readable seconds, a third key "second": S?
{"hour": 8, "minute": 30}
